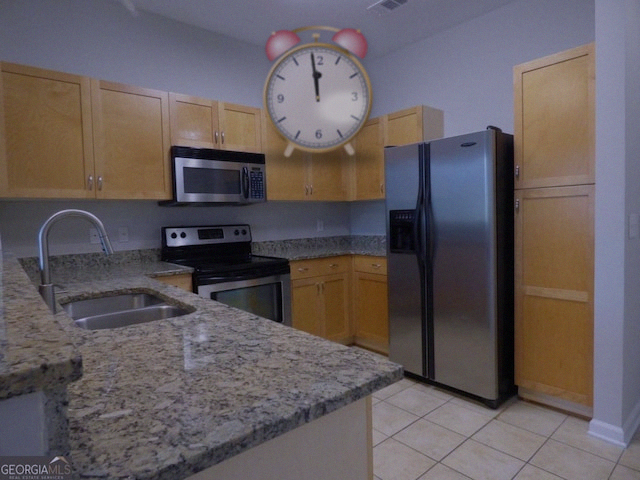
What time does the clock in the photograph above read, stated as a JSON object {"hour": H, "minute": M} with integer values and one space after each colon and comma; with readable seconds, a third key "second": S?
{"hour": 11, "minute": 59}
